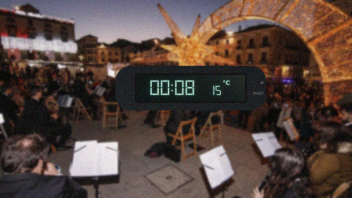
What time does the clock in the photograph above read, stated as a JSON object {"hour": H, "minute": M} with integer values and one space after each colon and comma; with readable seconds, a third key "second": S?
{"hour": 0, "minute": 8}
